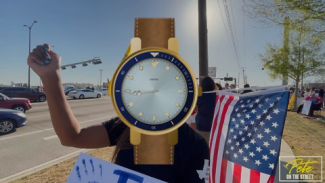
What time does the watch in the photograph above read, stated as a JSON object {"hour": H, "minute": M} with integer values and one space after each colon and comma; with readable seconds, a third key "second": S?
{"hour": 8, "minute": 44}
